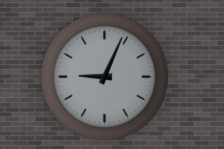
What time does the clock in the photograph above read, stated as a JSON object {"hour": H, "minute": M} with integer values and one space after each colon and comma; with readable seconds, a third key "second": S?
{"hour": 9, "minute": 4}
